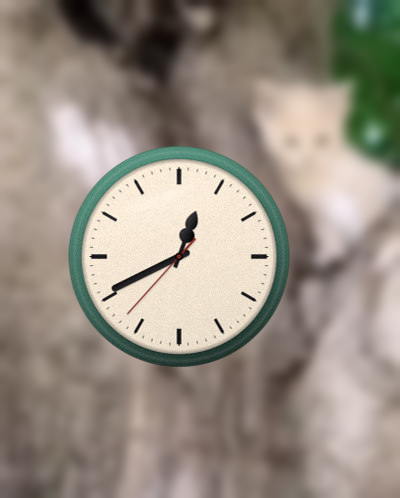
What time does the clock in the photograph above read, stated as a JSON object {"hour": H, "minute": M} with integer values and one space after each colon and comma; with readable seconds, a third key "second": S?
{"hour": 12, "minute": 40, "second": 37}
